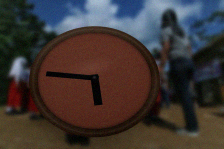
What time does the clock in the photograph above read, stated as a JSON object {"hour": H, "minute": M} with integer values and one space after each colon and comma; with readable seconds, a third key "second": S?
{"hour": 5, "minute": 46}
